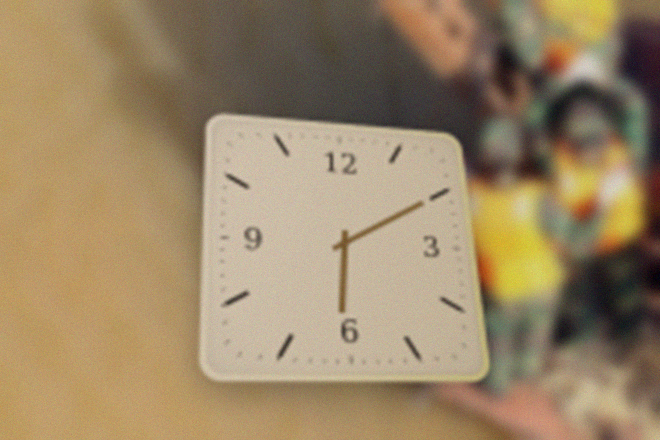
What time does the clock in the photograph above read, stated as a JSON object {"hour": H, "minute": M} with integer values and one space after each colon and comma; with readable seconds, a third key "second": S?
{"hour": 6, "minute": 10}
